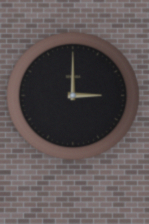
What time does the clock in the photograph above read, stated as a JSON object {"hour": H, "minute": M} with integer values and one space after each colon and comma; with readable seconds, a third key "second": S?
{"hour": 3, "minute": 0}
